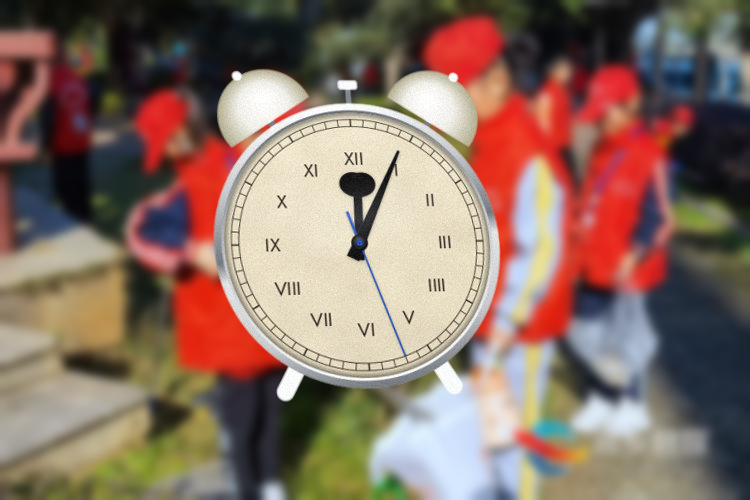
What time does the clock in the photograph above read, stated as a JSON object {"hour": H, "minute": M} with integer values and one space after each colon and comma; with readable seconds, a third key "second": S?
{"hour": 12, "minute": 4, "second": 27}
